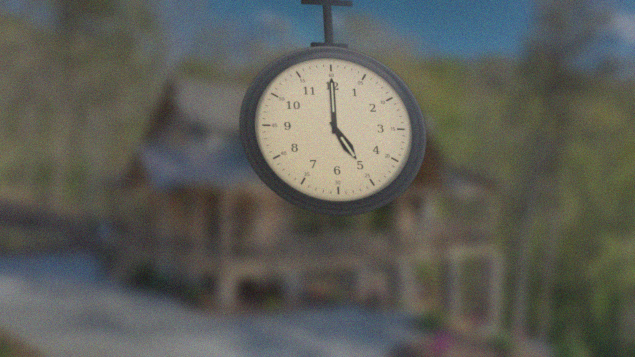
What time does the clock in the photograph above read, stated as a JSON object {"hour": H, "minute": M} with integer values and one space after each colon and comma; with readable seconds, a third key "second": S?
{"hour": 5, "minute": 0}
